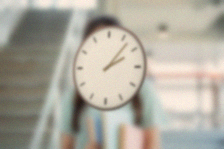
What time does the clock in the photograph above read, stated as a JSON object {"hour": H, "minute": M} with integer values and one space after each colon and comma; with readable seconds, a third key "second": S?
{"hour": 2, "minute": 7}
